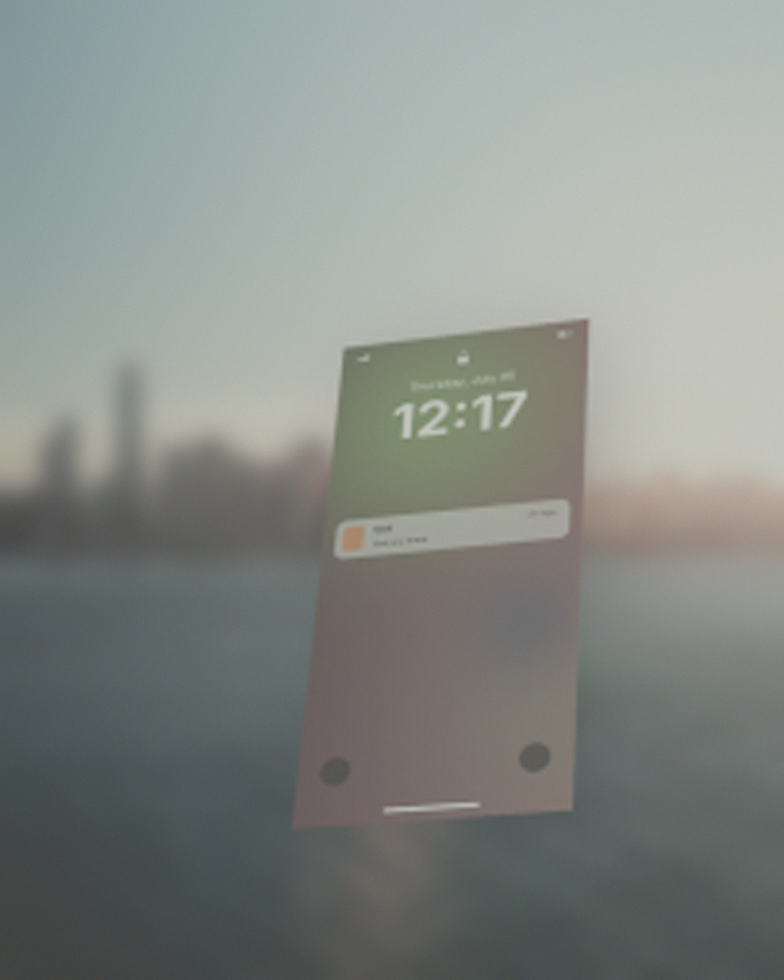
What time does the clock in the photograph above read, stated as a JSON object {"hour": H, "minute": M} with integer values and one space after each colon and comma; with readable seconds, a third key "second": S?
{"hour": 12, "minute": 17}
